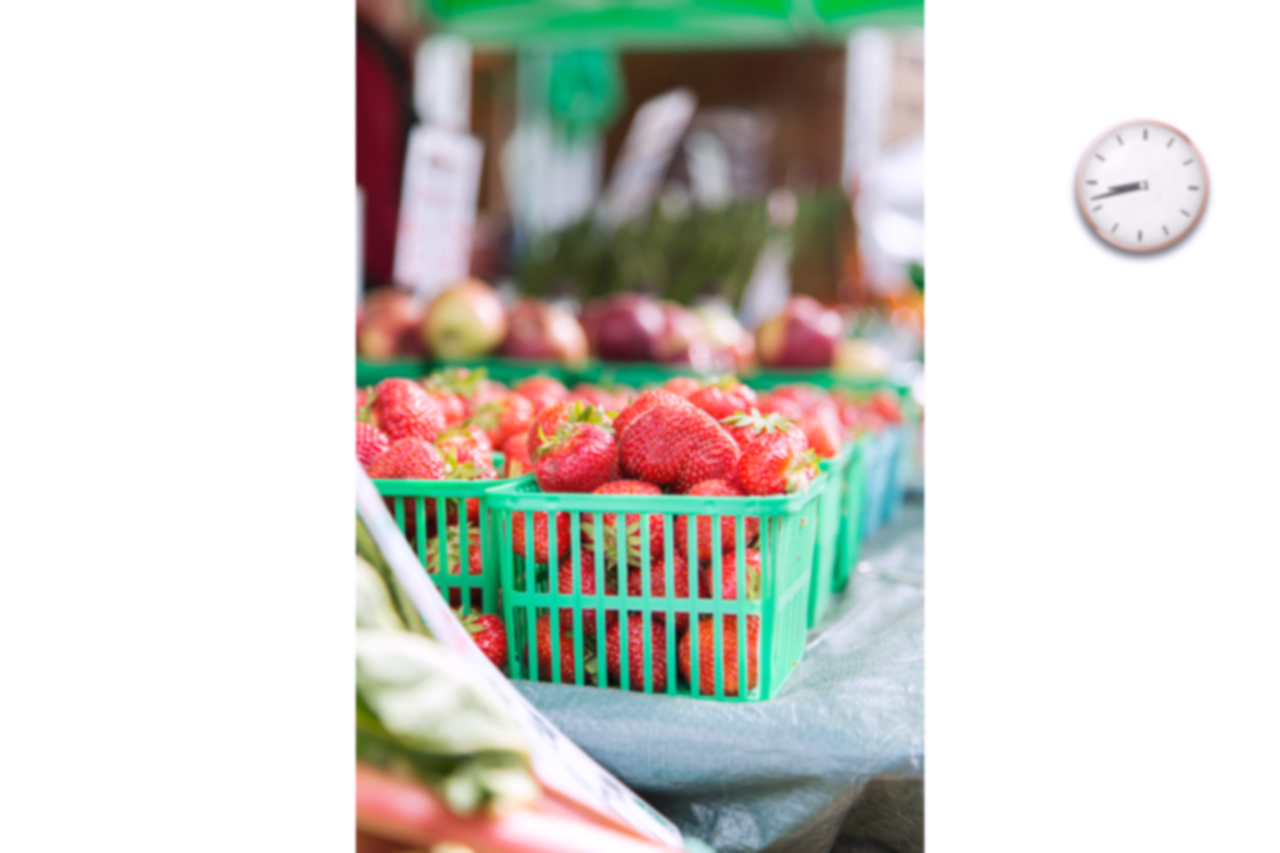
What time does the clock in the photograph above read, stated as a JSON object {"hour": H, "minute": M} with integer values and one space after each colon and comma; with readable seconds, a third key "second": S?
{"hour": 8, "minute": 42}
